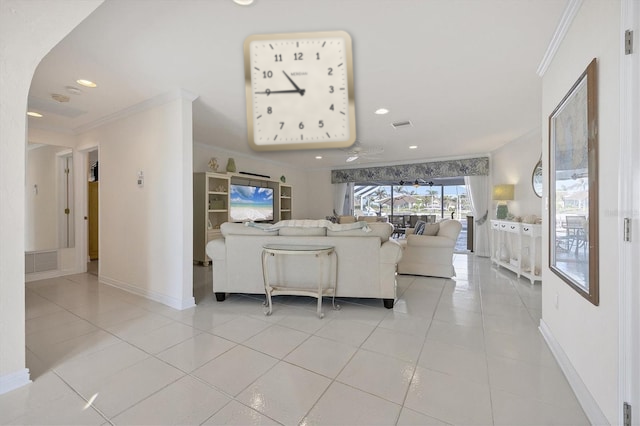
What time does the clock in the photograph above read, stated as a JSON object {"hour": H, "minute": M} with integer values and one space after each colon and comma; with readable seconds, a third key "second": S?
{"hour": 10, "minute": 45}
